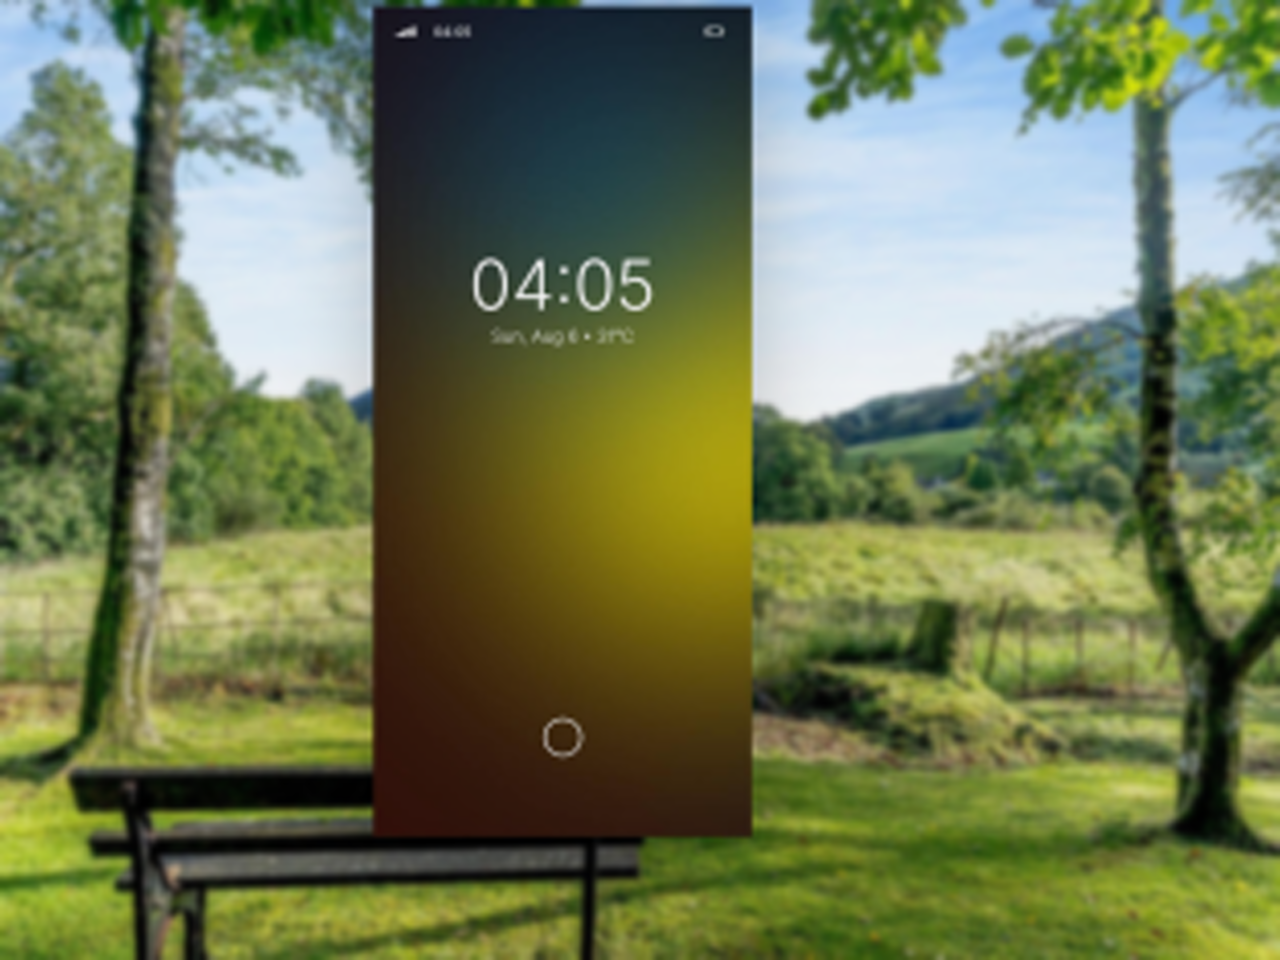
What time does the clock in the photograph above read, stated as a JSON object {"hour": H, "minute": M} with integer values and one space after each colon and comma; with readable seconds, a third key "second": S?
{"hour": 4, "minute": 5}
